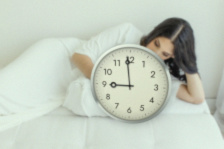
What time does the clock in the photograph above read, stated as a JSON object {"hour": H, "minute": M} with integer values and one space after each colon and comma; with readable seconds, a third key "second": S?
{"hour": 8, "minute": 59}
